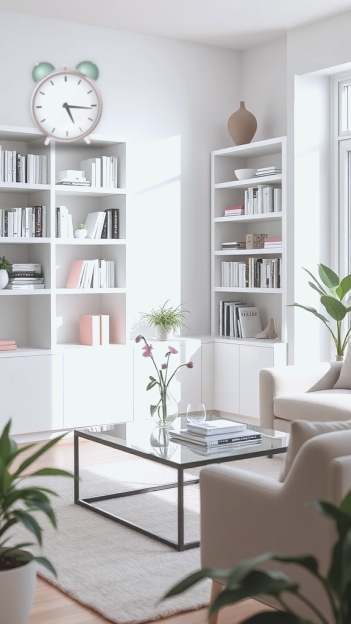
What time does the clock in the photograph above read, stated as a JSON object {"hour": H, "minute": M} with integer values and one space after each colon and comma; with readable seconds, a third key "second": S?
{"hour": 5, "minute": 16}
